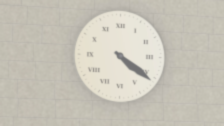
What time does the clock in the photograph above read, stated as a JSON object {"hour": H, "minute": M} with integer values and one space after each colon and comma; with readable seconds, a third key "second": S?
{"hour": 4, "minute": 21}
